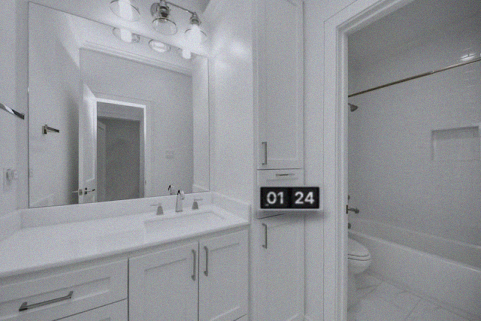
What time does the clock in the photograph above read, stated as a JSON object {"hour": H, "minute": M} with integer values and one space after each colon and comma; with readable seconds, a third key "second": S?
{"hour": 1, "minute": 24}
